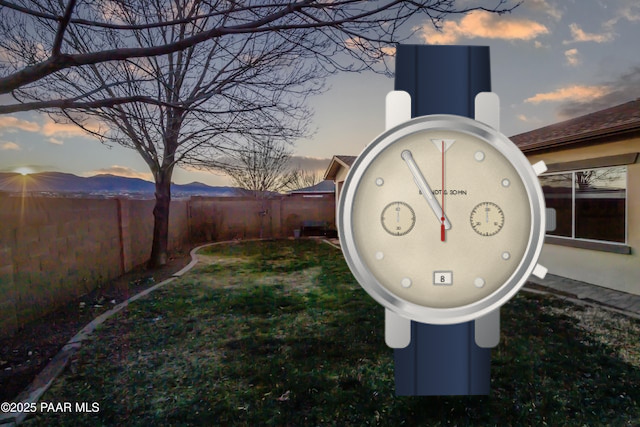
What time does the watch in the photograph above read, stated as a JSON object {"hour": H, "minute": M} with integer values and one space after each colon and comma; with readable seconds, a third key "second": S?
{"hour": 10, "minute": 55}
